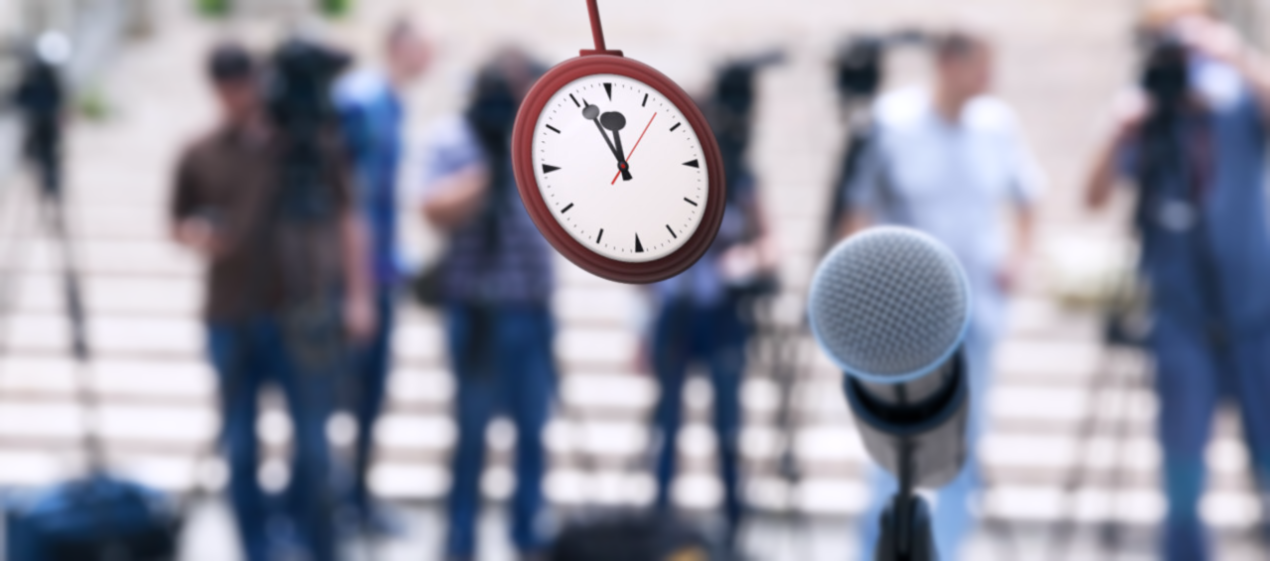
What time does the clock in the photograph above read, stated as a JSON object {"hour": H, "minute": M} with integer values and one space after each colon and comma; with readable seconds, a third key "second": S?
{"hour": 11, "minute": 56, "second": 7}
